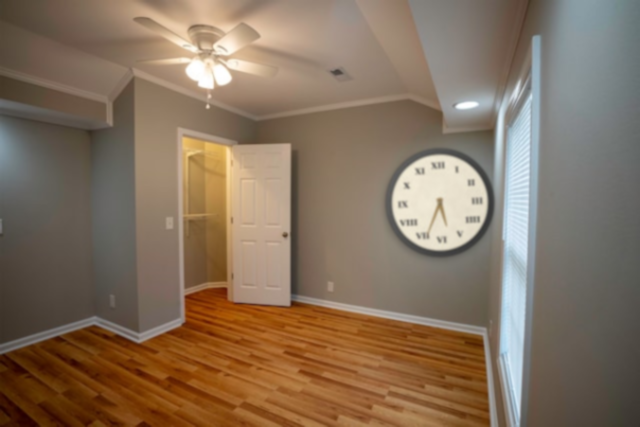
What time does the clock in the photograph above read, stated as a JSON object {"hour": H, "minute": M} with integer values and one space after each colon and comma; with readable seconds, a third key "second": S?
{"hour": 5, "minute": 34}
